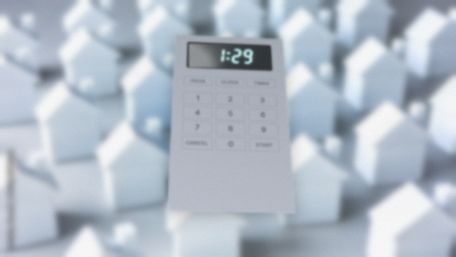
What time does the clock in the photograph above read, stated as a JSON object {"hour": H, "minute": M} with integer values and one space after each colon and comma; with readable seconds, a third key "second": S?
{"hour": 1, "minute": 29}
